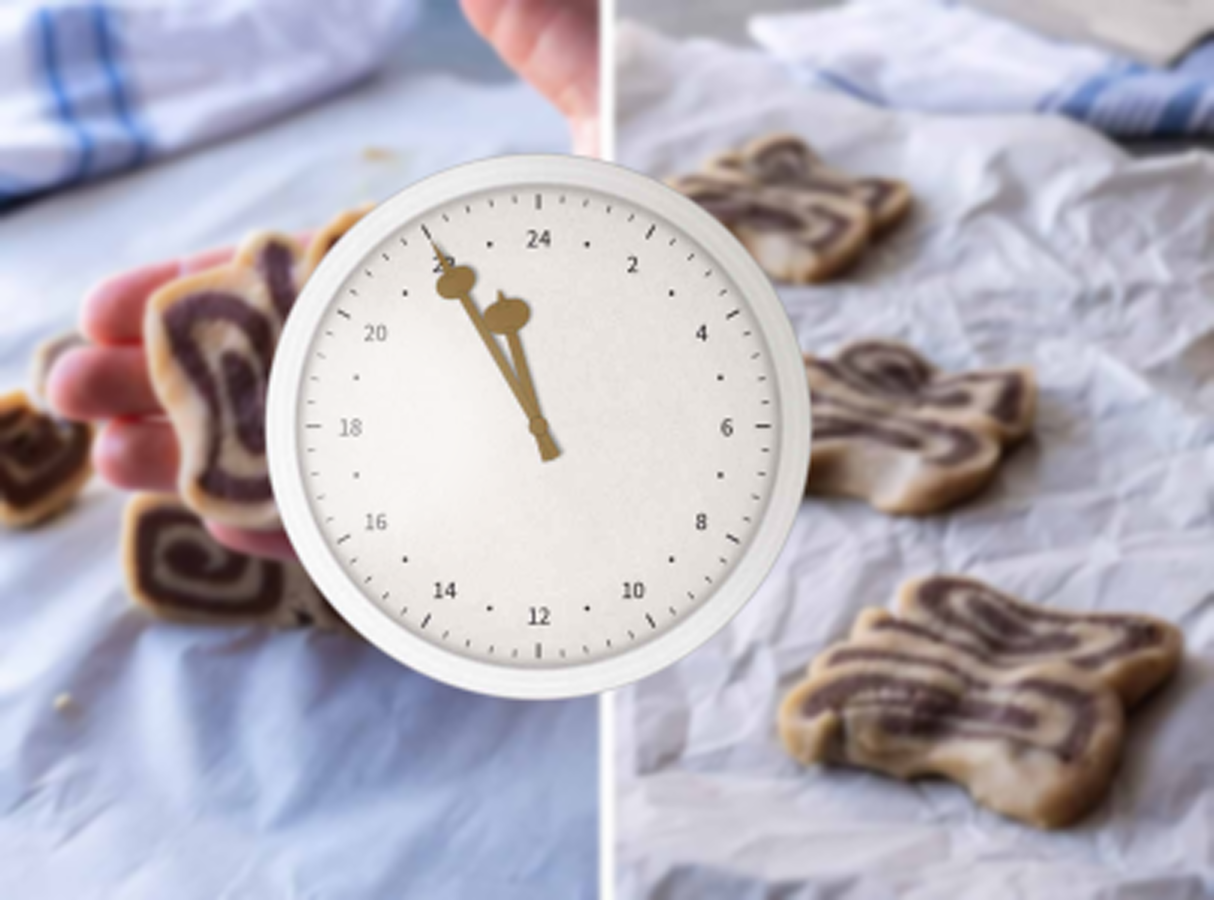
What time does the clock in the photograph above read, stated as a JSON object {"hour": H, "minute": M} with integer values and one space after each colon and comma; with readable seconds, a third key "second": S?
{"hour": 22, "minute": 55}
